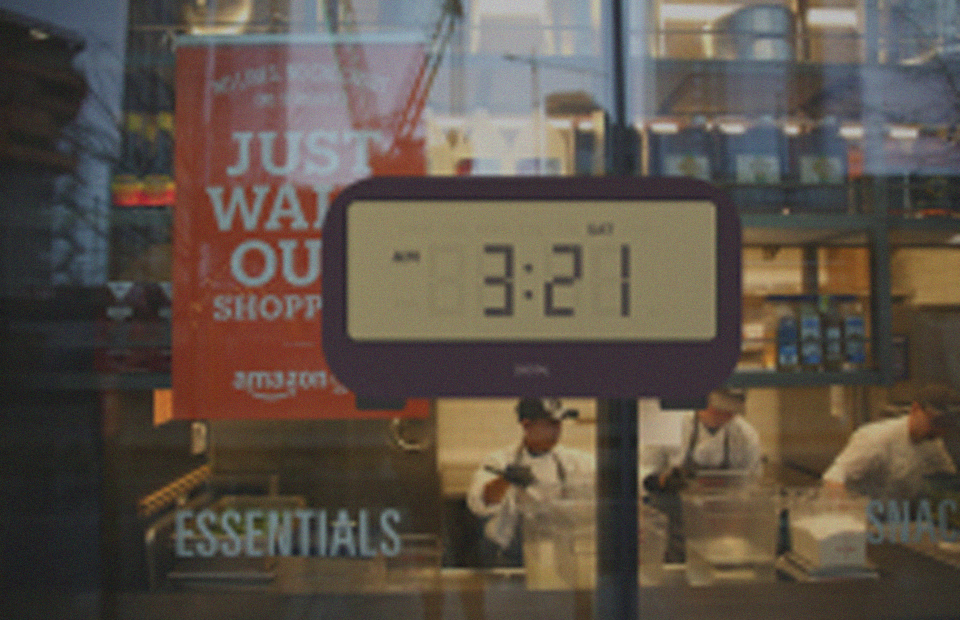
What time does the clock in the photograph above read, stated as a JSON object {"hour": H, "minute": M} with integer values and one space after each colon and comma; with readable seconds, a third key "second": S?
{"hour": 3, "minute": 21}
